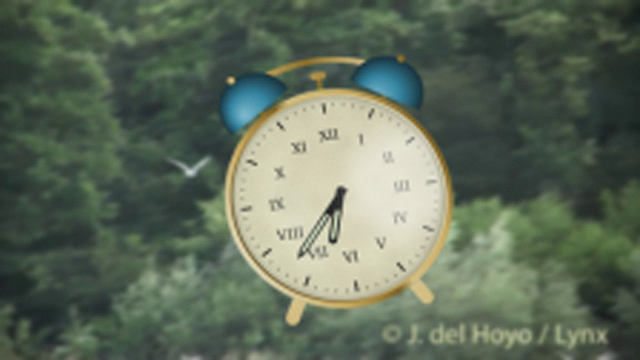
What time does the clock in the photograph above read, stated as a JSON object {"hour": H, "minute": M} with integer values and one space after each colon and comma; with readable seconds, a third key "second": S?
{"hour": 6, "minute": 37}
